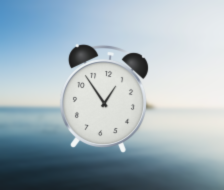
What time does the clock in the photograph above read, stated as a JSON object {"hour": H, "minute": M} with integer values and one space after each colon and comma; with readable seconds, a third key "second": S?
{"hour": 12, "minute": 53}
